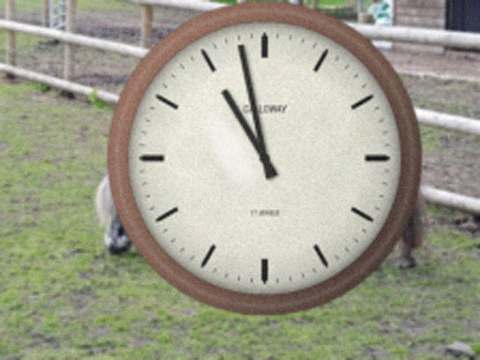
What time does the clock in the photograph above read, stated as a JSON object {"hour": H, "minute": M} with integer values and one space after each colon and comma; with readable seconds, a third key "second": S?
{"hour": 10, "minute": 58}
